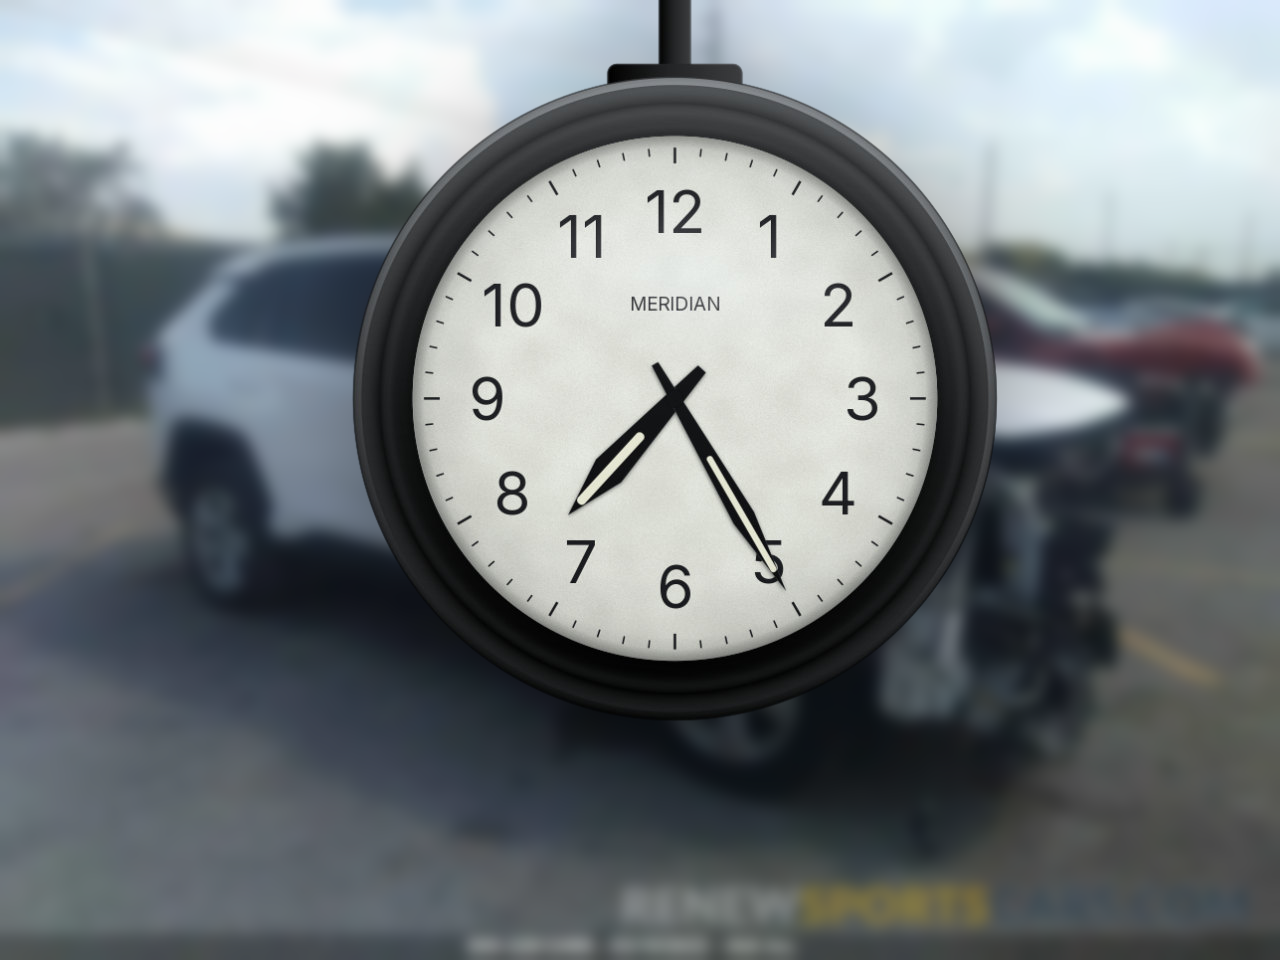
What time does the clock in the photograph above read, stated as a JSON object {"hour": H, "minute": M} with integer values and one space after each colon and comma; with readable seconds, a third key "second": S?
{"hour": 7, "minute": 25}
